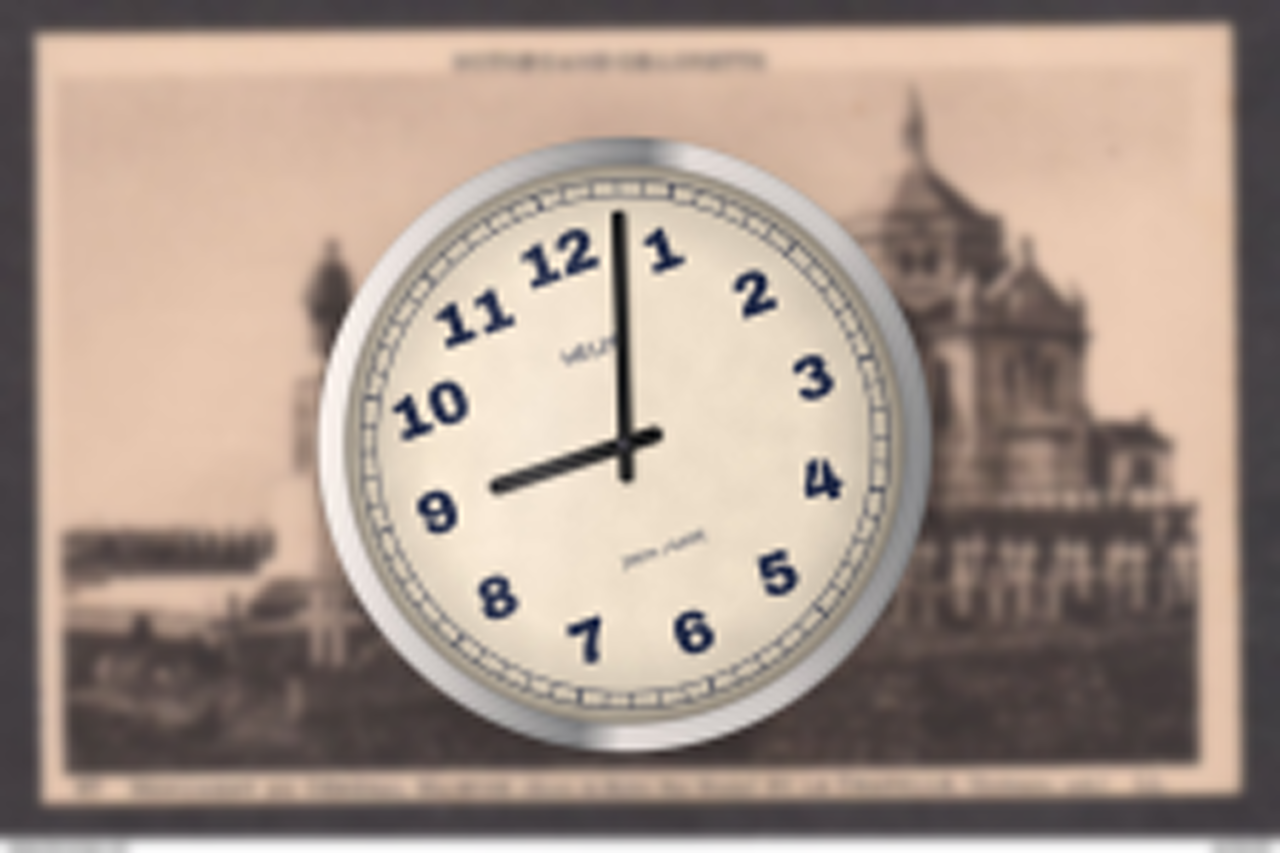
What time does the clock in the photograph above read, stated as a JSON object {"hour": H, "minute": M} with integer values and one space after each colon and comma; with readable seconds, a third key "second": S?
{"hour": 9, "minute": 3}
